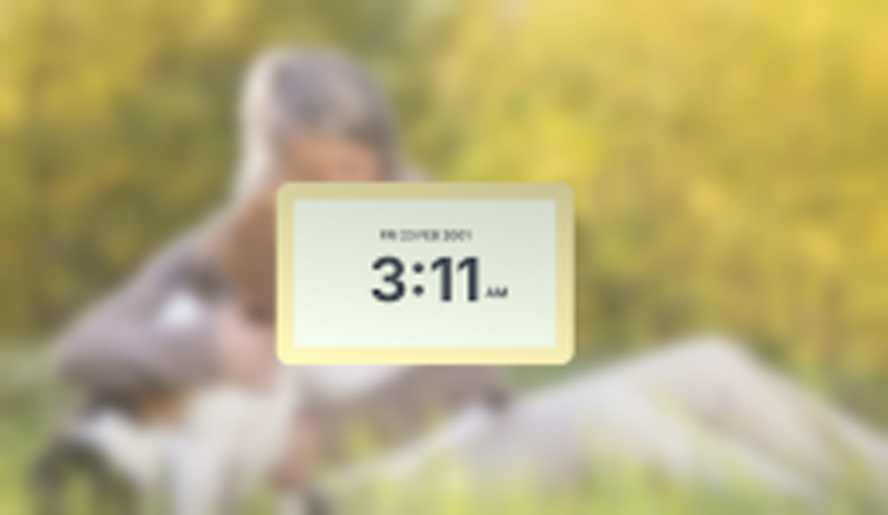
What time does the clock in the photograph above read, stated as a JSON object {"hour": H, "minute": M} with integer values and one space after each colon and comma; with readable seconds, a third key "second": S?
{"hour": 3, "minute": 11}
